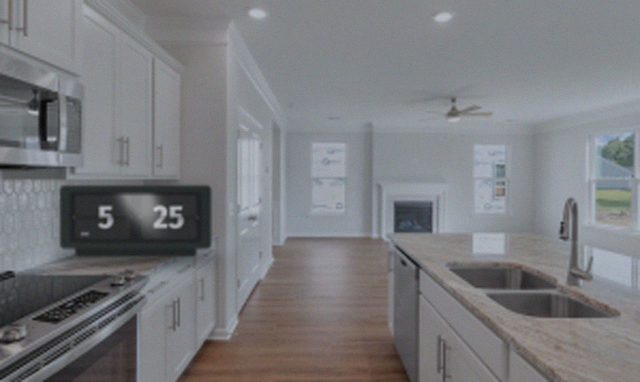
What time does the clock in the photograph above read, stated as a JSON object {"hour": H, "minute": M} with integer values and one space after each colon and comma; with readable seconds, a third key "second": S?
{"hour": 5, "minute": 25}
